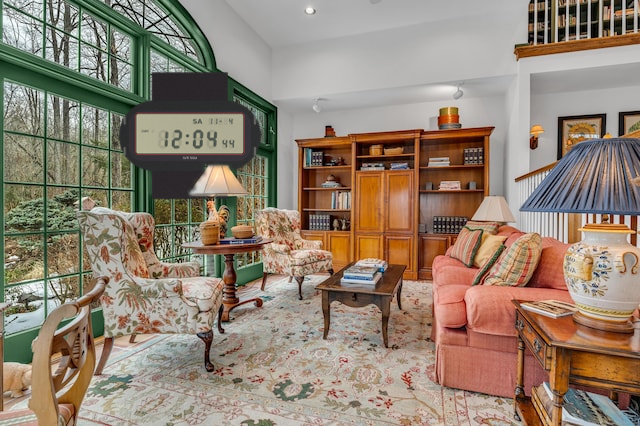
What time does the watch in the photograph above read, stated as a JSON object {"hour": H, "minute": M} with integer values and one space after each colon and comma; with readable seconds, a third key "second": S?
{"hour": 12, "minute": 4, "second": 44}
